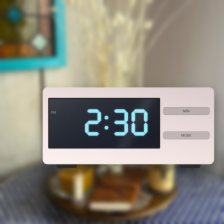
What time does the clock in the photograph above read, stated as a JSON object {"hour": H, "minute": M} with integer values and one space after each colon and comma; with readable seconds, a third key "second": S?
{"hour": 2, "minute": 30}
